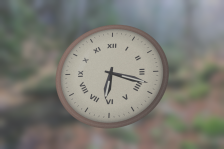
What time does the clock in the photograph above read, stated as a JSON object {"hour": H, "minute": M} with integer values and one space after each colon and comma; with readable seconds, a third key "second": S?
{"hour": 6, "minute": 18}
